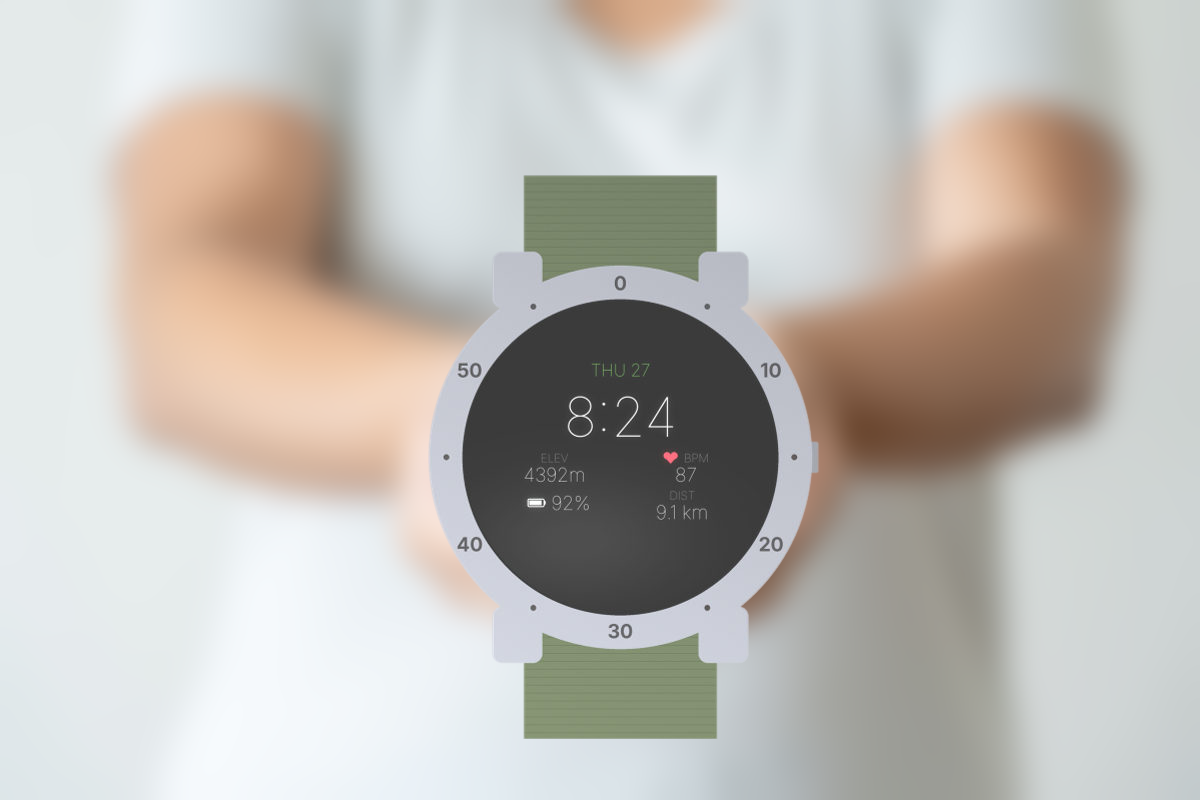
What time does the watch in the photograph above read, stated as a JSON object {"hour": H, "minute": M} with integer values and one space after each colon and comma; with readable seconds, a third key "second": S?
{"hour": 8, "minute": 24}
